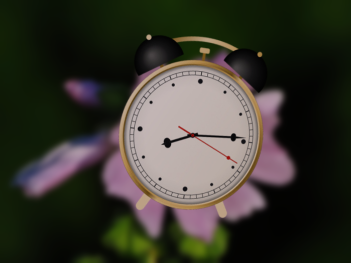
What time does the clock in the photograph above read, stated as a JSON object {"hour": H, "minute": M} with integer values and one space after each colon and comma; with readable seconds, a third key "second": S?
{"hour": 8, "minute": 14, "second": 19}
